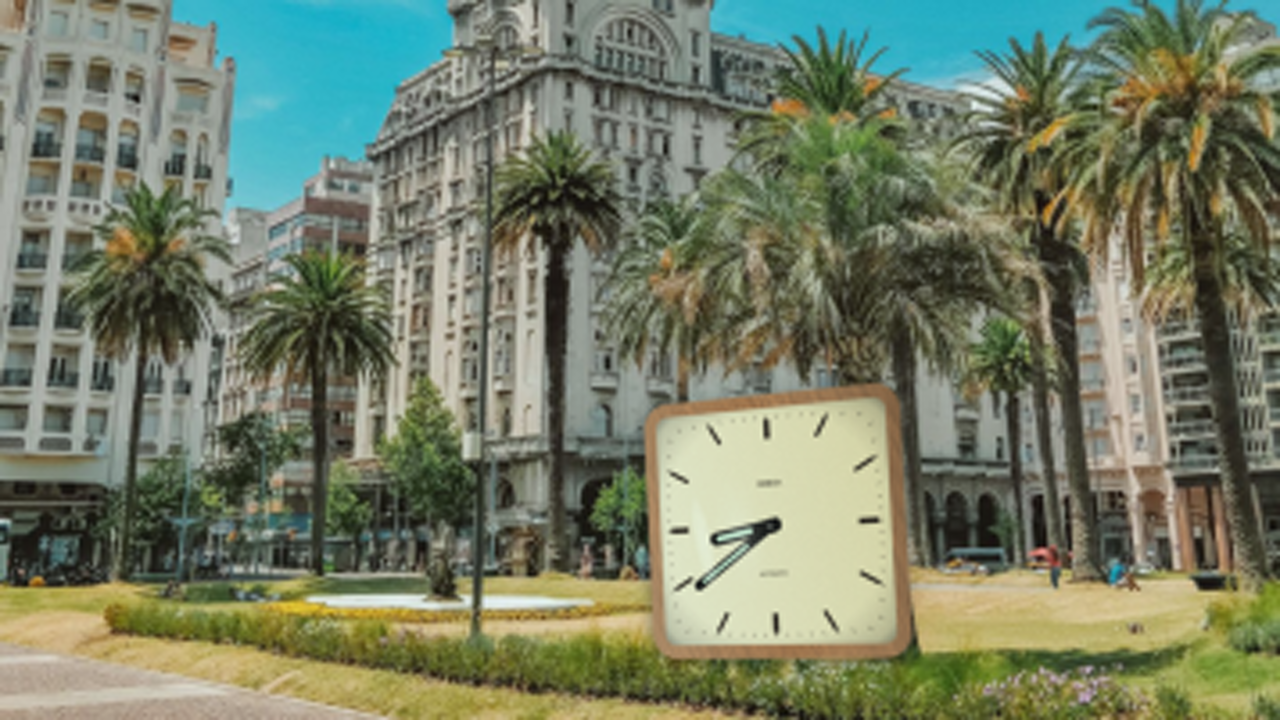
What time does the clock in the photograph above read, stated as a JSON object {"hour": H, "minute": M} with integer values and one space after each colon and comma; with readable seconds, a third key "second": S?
{"hour": 8, "minute": 39}
